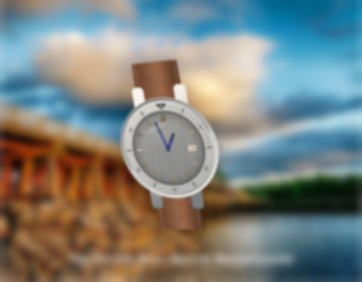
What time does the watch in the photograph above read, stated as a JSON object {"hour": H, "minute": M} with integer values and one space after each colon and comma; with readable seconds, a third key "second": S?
{"hour": 12, "minute": 57}
